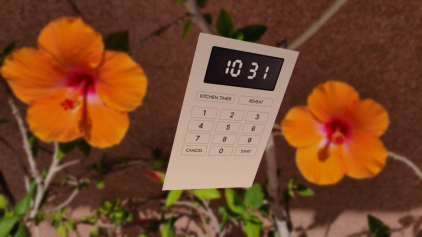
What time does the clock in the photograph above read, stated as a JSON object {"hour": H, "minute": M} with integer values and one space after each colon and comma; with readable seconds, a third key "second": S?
{"hour": 10, "minute": 31}
